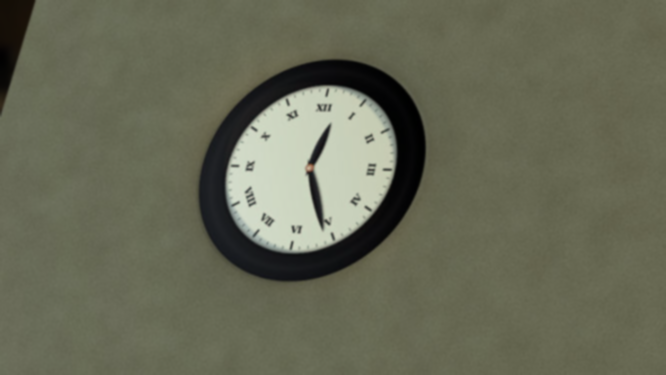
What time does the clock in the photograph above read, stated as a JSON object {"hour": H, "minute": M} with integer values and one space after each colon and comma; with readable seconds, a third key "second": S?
{"hour": 12, "minute": 26}
